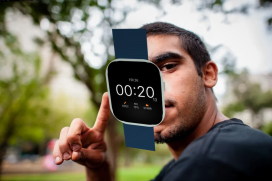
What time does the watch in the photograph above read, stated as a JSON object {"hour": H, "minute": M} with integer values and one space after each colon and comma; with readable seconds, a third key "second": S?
{"hour": 0, "minute": 20}
